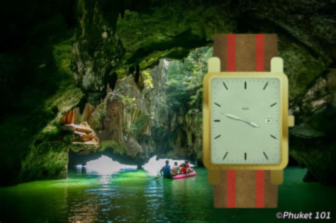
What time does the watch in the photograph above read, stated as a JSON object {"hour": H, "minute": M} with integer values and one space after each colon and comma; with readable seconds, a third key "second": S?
{"hour": 3, "minute": 48}
